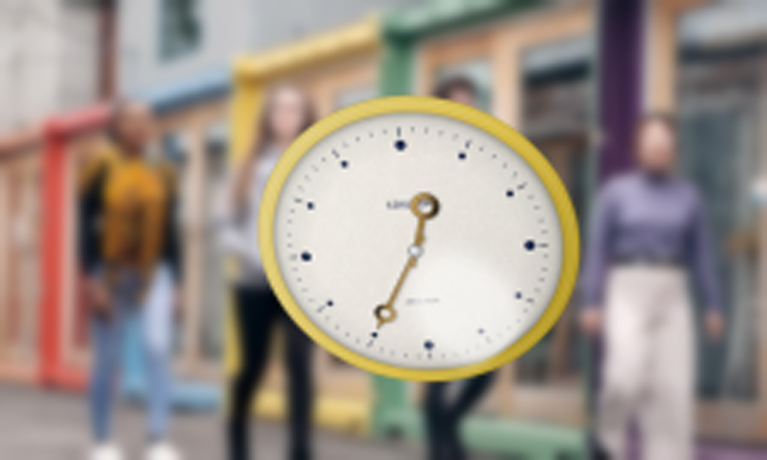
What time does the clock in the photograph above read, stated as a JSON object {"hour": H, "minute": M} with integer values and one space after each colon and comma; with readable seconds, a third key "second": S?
{"hour": 12, "minute": 35}
